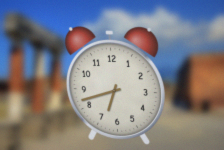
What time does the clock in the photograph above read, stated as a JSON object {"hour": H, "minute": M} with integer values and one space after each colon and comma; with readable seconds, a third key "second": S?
{"hour": 6, "minute": 42}
